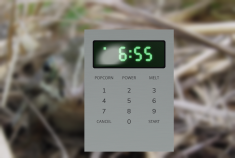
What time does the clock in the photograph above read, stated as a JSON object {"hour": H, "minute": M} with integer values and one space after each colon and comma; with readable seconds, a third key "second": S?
{"hour": 6, "minute": 55}
